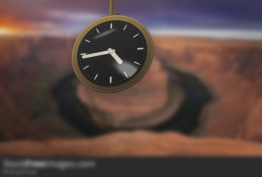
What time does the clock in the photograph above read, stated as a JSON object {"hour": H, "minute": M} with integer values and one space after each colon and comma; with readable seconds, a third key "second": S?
{"hour": 4, "minute": 44}
